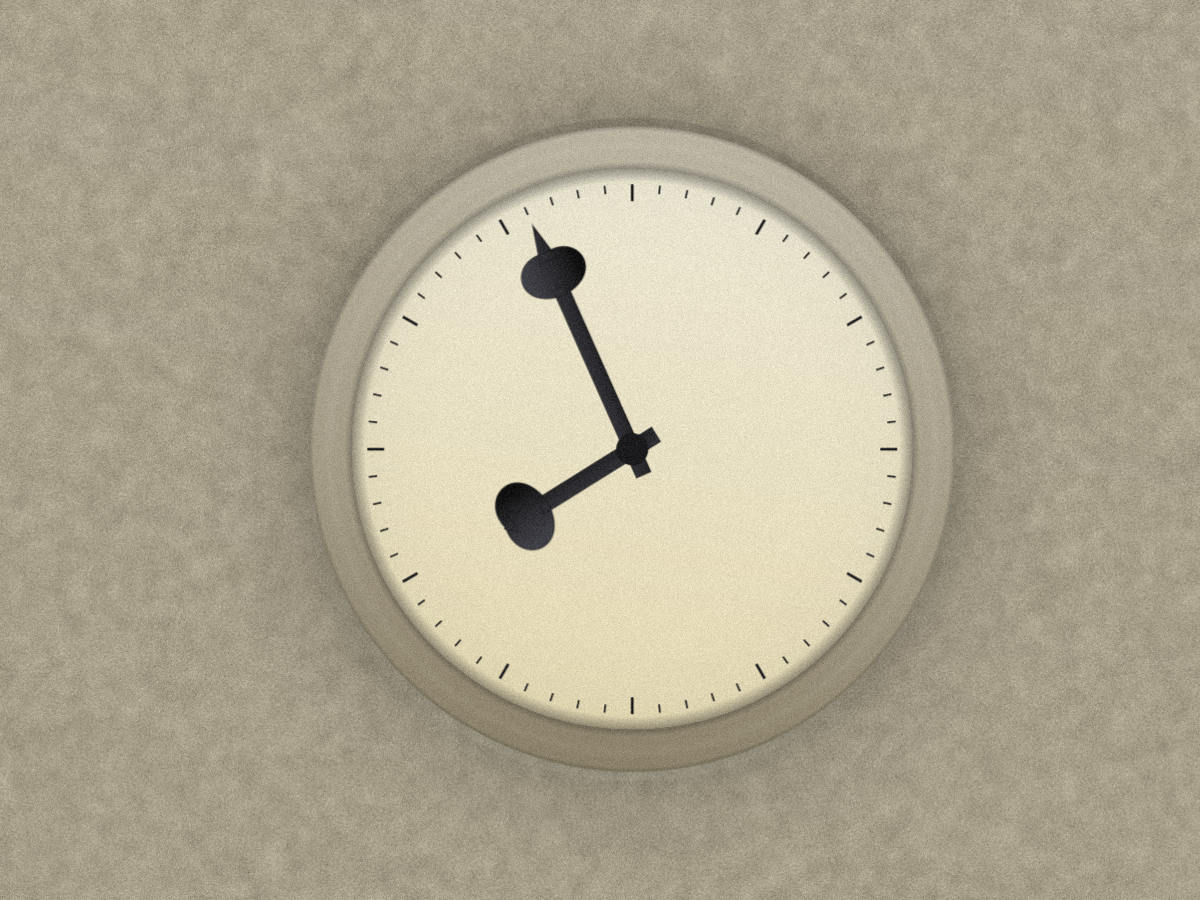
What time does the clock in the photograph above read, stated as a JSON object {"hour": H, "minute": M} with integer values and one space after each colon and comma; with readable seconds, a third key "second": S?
{"hour": 7, "minute": 56}
